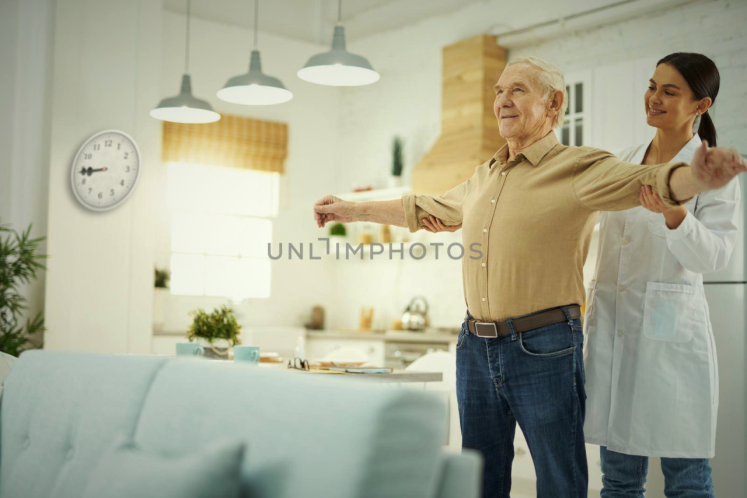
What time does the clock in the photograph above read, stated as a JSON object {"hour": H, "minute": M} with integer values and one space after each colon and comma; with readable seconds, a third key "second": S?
{"hour": 8, "minute": 44}
